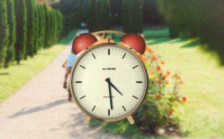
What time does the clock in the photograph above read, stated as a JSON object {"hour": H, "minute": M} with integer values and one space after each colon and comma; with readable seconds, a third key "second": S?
{"hour": 4, "minute": 29}
